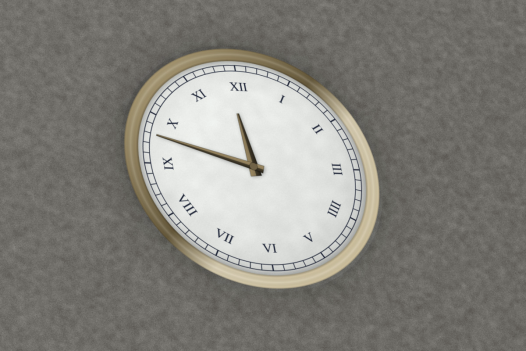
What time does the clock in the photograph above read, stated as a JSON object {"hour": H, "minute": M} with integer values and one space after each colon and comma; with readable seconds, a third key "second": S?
{"hour": 11, "minute": 48}
